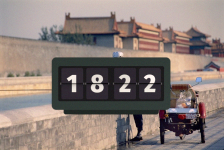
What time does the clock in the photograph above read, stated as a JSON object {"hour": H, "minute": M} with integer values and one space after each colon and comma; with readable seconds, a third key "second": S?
{"hour": 18, "minute": 22}
